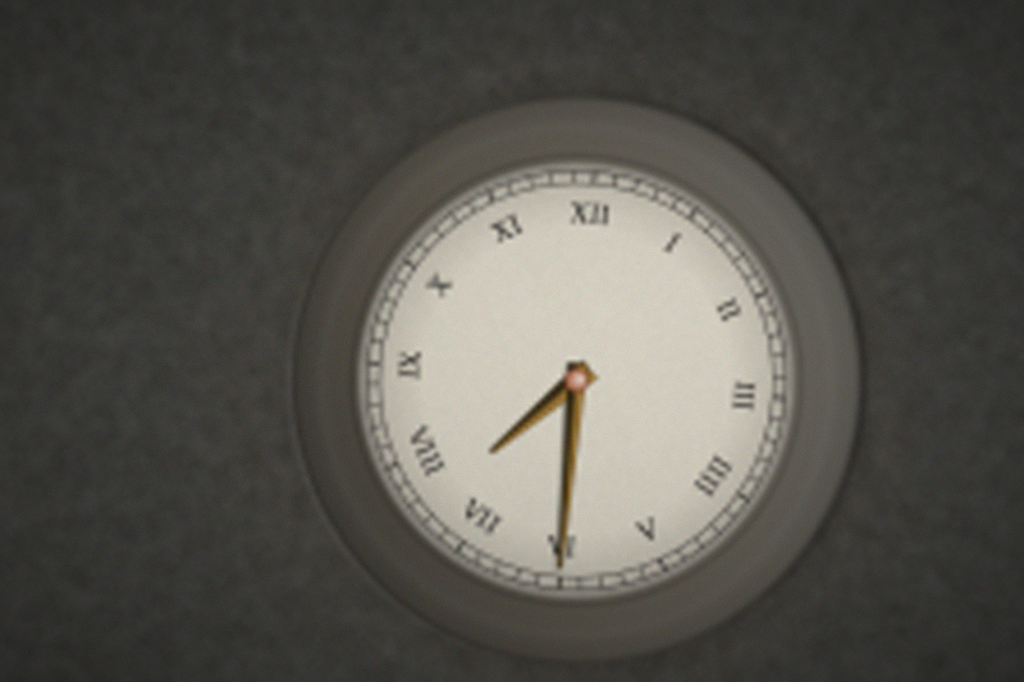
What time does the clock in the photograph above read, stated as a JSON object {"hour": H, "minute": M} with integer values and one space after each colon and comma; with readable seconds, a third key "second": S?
{"hour": 7, "minute": 30}
